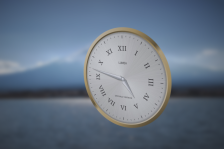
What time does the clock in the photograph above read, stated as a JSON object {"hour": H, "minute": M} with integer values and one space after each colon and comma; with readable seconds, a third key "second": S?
{"hour": 4, "minute": 47}
